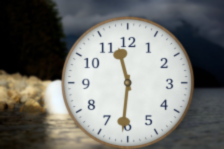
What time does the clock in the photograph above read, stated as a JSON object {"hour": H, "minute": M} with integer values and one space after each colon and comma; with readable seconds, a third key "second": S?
{"hour": 11, "minute": 31}
